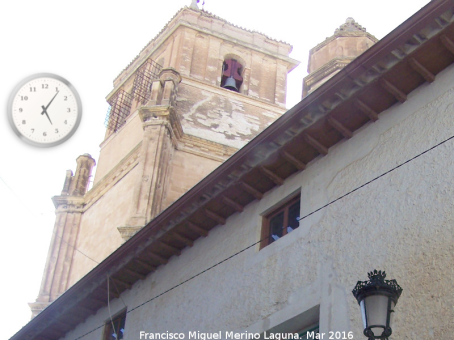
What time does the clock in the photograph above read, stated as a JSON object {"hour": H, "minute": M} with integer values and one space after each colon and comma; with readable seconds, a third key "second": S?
{"hour": 5, "minute": 6}
